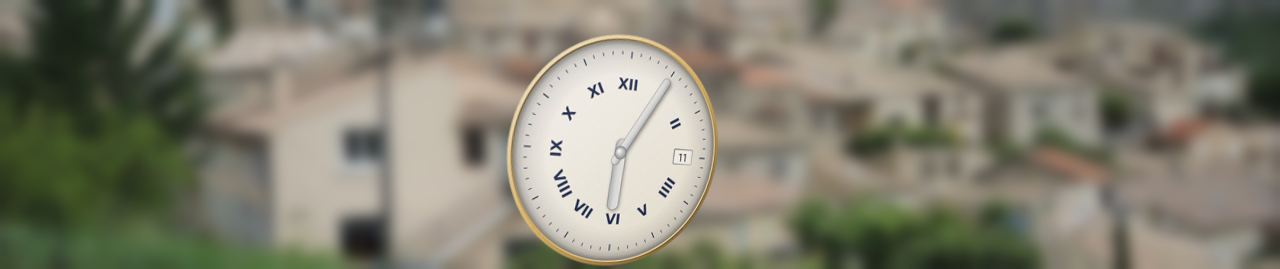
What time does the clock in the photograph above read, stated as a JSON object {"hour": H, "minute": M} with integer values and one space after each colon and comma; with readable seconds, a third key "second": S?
{"hour": 6, "minute": 5}
